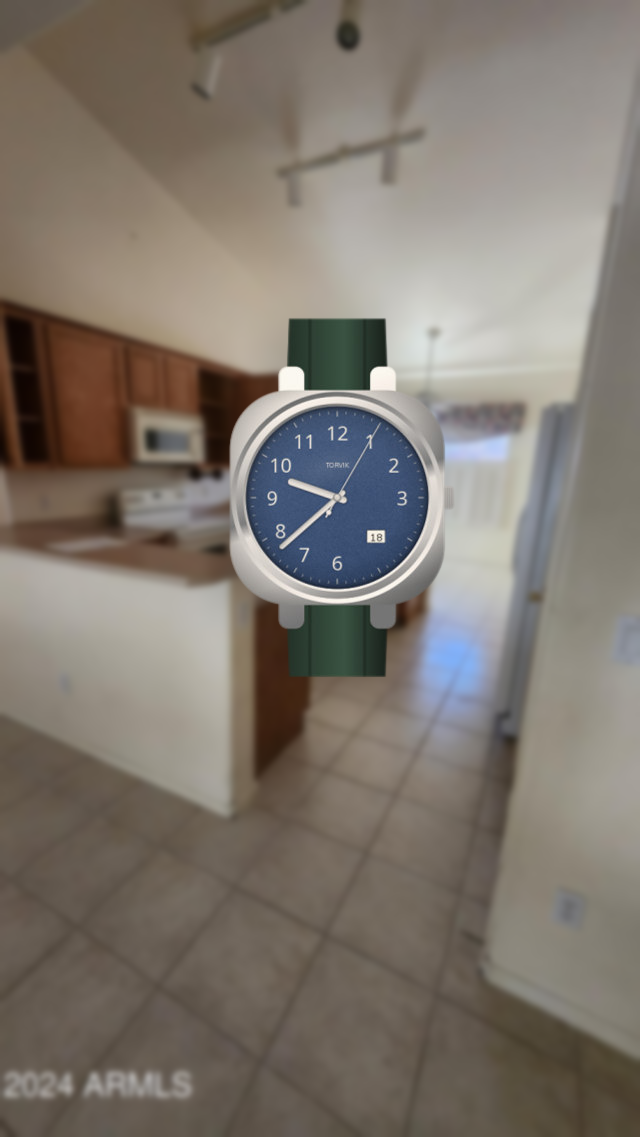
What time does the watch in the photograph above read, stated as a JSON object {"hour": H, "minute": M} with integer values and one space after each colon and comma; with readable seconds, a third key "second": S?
{"hour": 9, "minute": 38, "second": 5}
